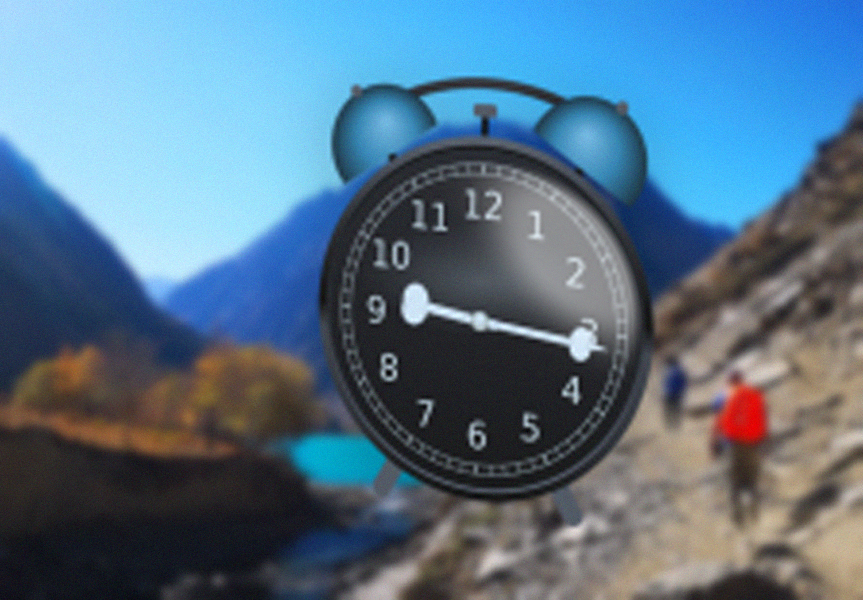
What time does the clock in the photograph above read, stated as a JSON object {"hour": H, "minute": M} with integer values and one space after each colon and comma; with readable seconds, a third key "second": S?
{"hour": 9, "minute": 16}
